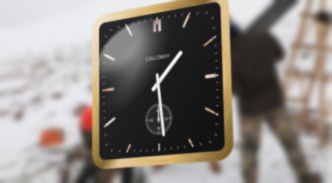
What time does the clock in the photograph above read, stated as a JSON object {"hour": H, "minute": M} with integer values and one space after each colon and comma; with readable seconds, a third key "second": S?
{"hour": 1, "minute": 29}
